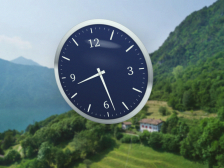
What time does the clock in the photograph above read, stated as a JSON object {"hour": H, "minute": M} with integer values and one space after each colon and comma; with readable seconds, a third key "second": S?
{"hour": 8, "minute": 28}
